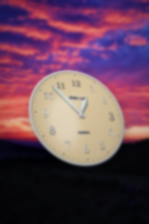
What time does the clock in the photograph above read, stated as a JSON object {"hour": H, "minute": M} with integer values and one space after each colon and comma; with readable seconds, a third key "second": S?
{"hour": 12, "minute": 53}
